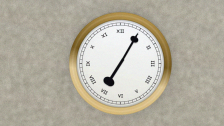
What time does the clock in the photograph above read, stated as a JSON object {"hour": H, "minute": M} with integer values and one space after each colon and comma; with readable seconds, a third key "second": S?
{"hour": 7, "minute": 5}
